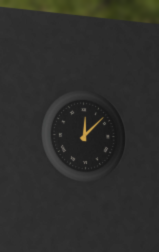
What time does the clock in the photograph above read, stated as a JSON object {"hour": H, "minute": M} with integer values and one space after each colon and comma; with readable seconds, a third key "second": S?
{"hour": 12, "minute": 8}
